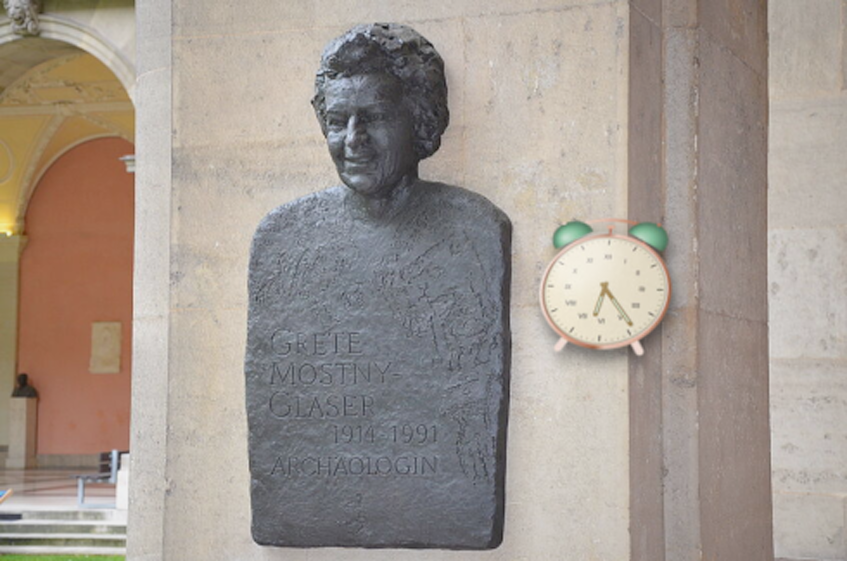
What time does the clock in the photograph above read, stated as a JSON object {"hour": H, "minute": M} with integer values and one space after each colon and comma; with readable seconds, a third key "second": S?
{"hour": 6, "minute": 24}
